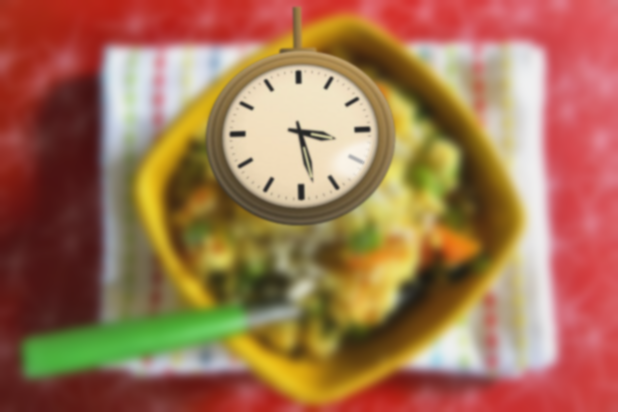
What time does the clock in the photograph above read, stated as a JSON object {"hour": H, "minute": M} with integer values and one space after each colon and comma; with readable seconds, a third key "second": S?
{"hour": 3, "minute": 28}
